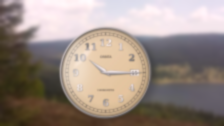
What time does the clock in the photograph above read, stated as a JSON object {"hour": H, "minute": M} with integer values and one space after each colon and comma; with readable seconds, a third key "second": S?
{"hour": 10, "minute": 15}
